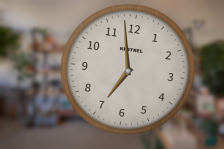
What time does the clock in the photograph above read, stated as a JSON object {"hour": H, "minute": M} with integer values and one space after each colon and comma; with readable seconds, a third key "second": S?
{"hour": 6, "minute": 58}
